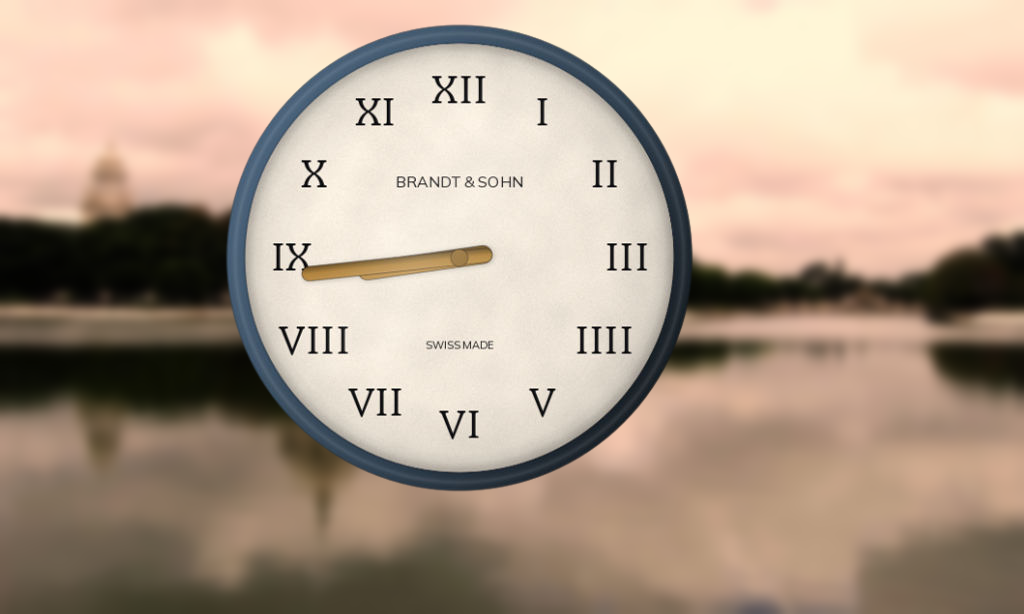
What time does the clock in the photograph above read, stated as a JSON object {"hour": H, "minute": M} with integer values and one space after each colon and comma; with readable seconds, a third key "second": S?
{"hour": 8, "minute": 44}
